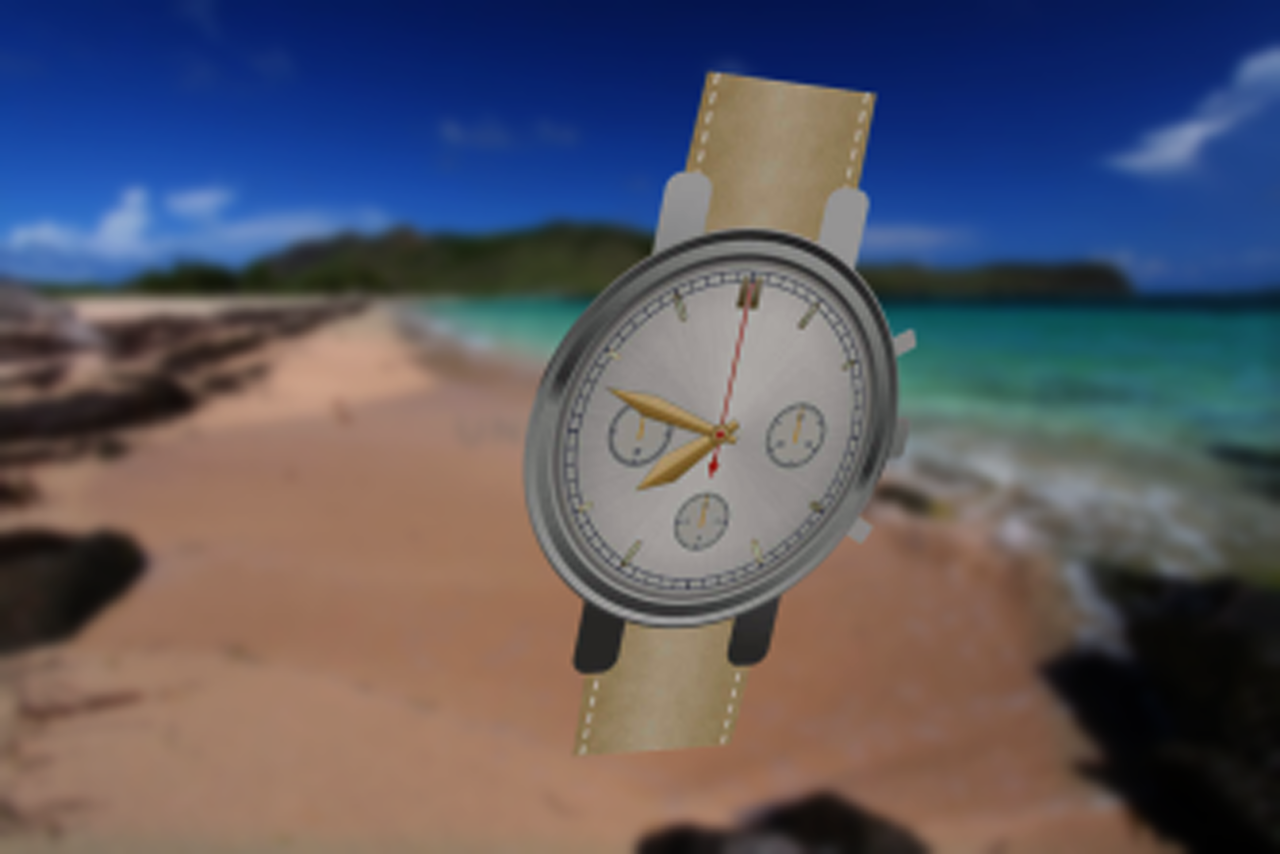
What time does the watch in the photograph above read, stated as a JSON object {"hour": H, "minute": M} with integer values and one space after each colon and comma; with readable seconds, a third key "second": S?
{"hour": 7, "minute": 48}
